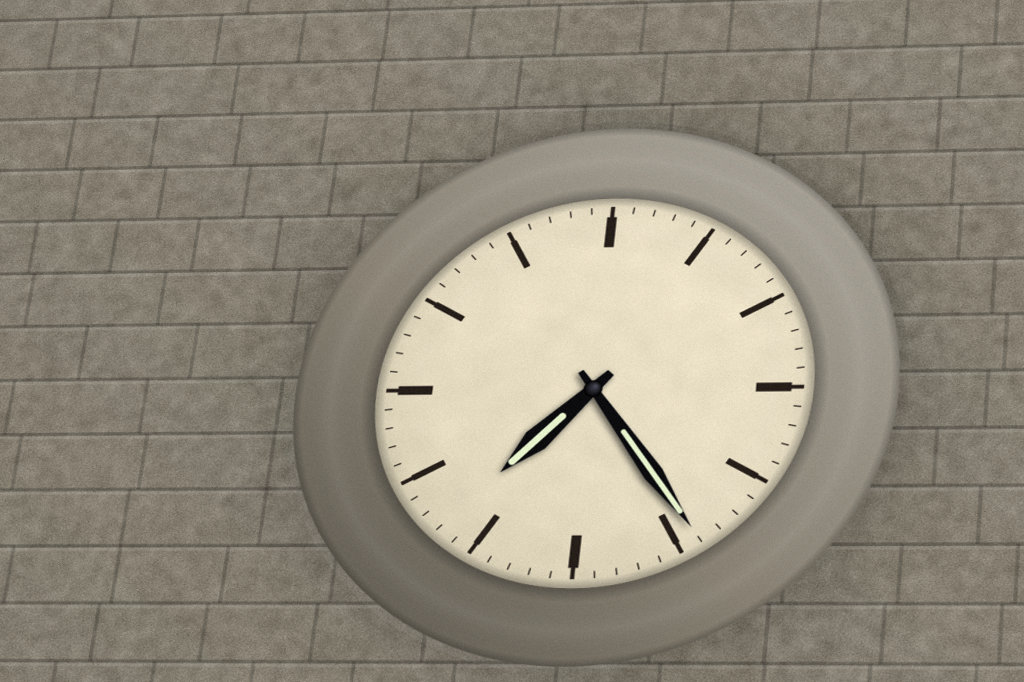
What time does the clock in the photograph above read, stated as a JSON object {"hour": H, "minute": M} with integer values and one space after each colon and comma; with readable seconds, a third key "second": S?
{"hour": 7, "minute": 24}
